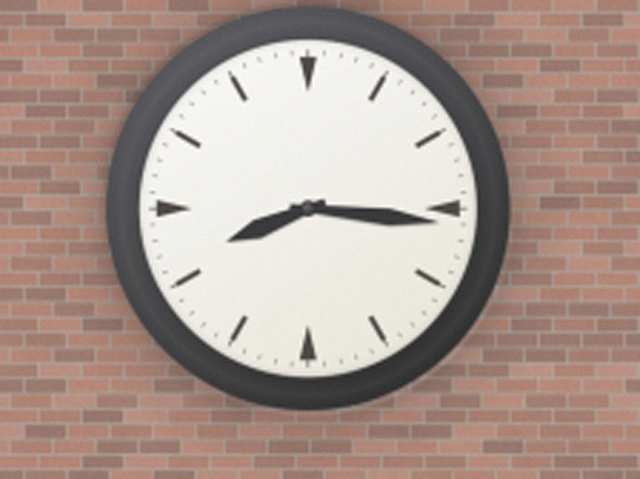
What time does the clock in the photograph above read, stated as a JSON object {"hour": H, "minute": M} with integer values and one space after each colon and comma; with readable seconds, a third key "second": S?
{"hour": 8, "minute": 16}
